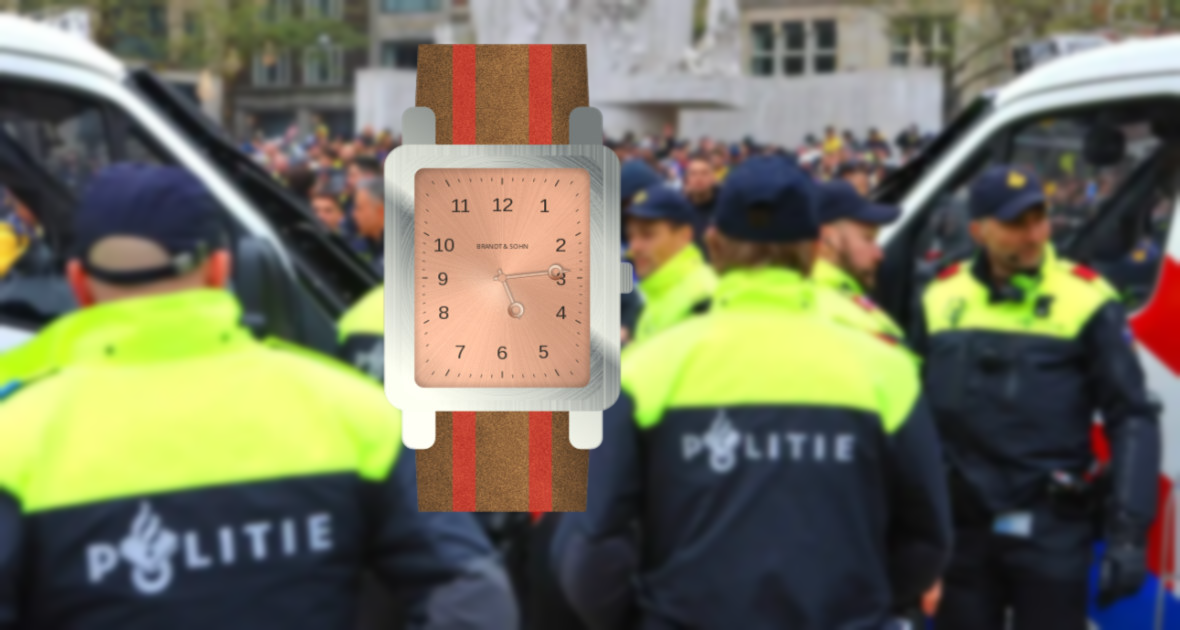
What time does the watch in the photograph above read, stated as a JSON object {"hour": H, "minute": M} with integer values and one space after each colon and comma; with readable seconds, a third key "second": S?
{"hour": 5, "minute": 14}
